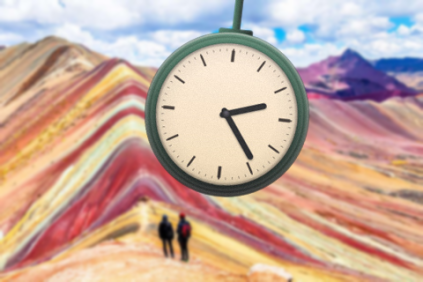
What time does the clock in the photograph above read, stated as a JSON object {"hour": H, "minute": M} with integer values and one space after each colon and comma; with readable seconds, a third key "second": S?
{"hour": 2, "minute": 24}
